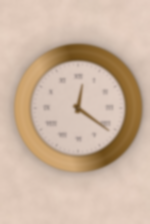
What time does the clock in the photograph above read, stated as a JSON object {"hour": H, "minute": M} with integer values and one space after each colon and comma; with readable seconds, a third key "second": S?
{"hour": 12, "minute": 21}
